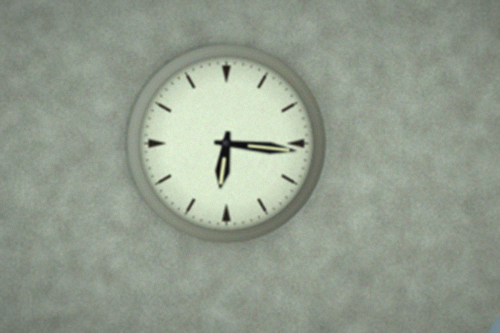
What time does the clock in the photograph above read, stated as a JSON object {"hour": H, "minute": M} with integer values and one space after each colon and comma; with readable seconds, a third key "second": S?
{"hour": 6, "minute": 16}
